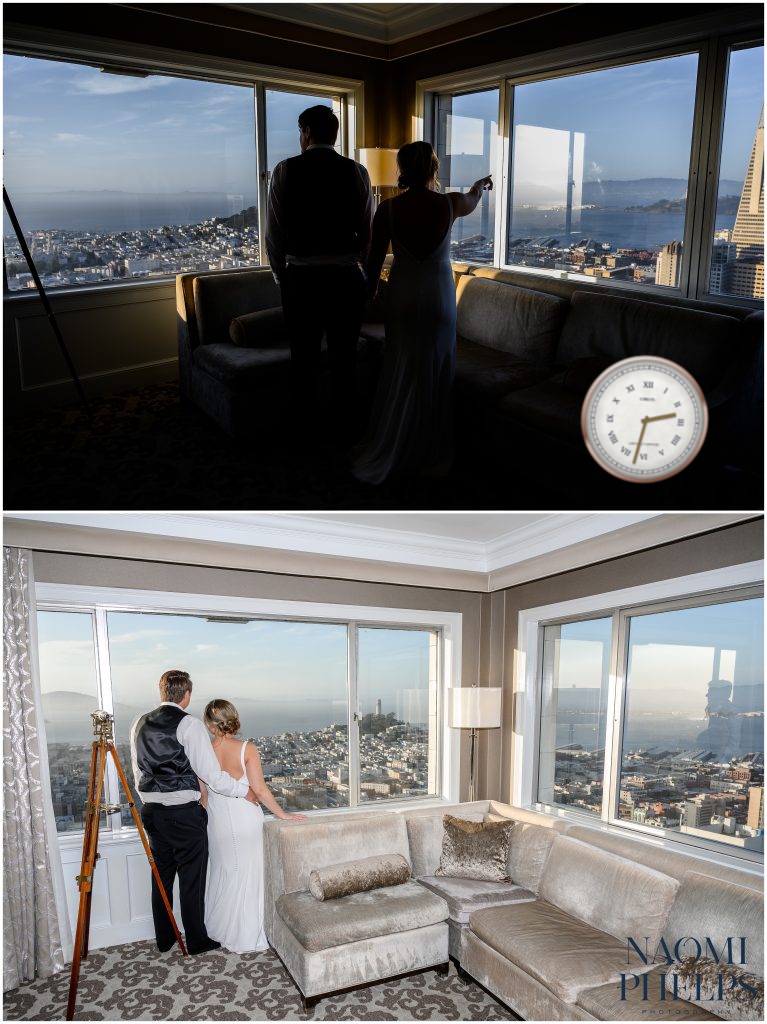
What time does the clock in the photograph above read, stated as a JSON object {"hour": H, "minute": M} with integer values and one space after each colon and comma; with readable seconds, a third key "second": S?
{"hour": 2, "minute": 32}
